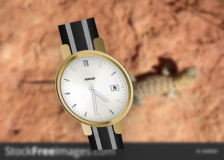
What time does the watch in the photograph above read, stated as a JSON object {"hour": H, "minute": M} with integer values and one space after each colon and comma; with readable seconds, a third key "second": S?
{"hour": 4, "minute": 31}
